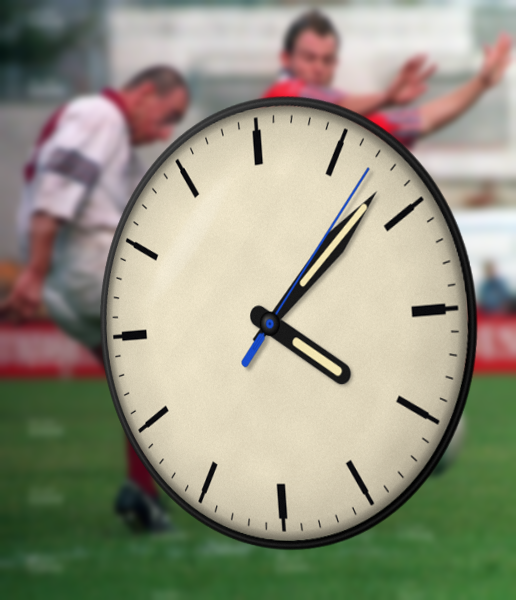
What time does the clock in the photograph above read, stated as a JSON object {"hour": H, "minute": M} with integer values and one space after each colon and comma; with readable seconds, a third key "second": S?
{"hour": 4, "minute": 8, "second": 7}
